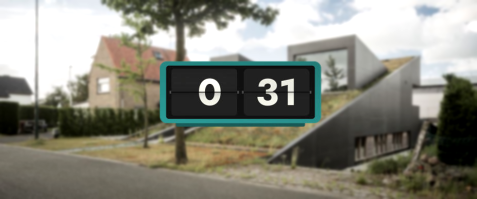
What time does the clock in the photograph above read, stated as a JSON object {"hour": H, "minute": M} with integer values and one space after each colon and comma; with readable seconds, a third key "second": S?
{"hour": 0, "minute": 31}
